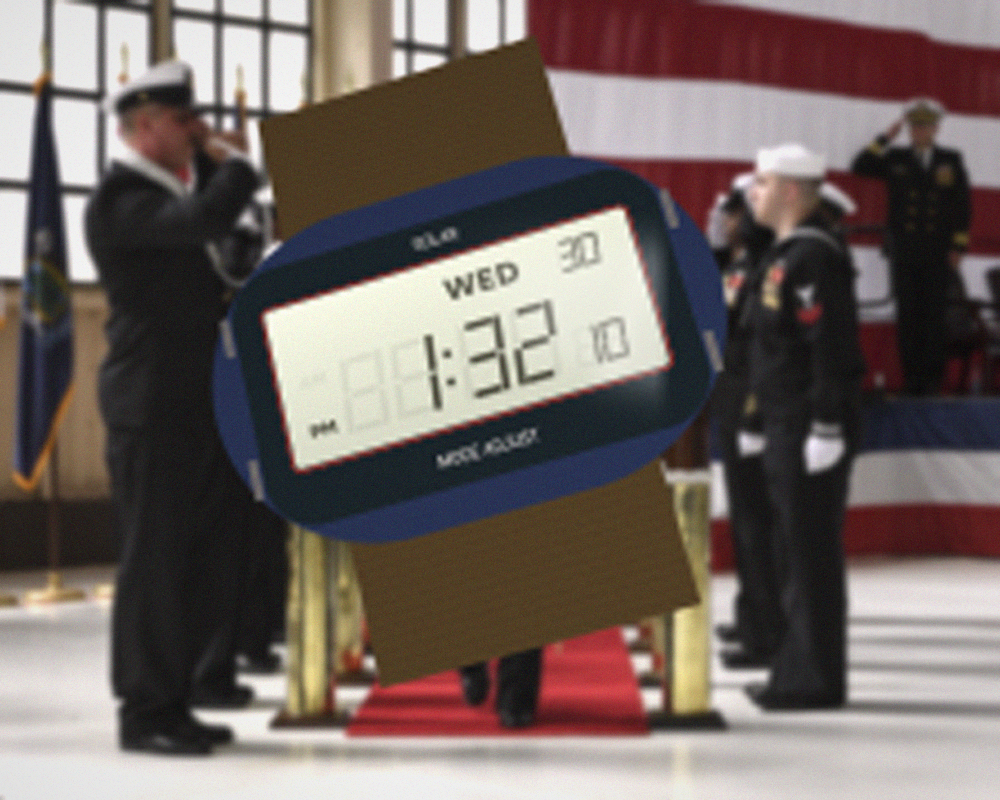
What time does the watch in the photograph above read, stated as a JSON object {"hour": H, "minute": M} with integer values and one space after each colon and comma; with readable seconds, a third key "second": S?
{"hour": 1, "minute": 32, "second": 10}
